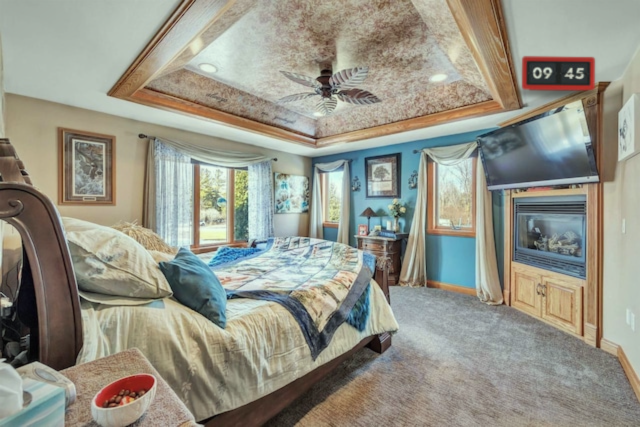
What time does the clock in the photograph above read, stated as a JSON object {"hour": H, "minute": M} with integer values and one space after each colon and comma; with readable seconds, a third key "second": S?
{"hour": 9, "minute": 45}
